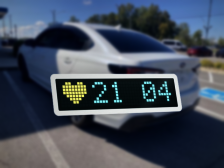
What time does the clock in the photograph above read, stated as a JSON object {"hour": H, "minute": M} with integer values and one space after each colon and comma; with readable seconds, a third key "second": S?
{"hour": 21, "minute": 4}
